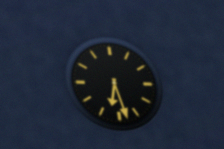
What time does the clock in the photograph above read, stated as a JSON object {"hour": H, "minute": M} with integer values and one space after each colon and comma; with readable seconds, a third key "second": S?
{"hour": 6, "minute": 28}
